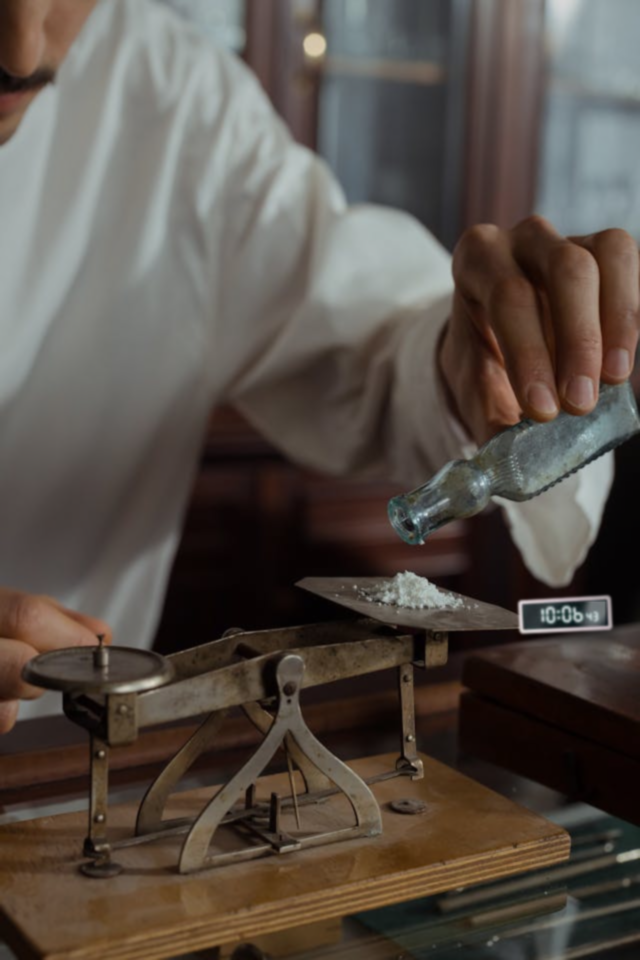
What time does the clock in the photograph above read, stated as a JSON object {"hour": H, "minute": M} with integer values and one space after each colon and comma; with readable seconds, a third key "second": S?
{"hour": 10, "minute": 6}
